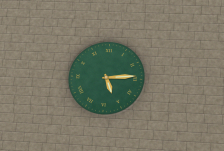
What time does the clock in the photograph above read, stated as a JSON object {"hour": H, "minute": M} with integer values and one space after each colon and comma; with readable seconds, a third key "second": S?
{"hour": 5, "minute": 14}
